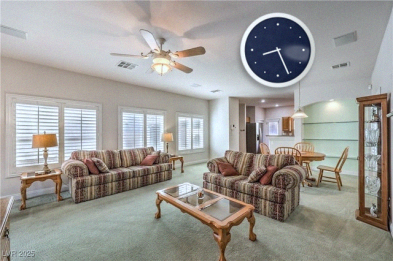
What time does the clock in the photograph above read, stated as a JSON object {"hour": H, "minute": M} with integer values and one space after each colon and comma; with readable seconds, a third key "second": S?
{"hour": 8, "minute": 26}
